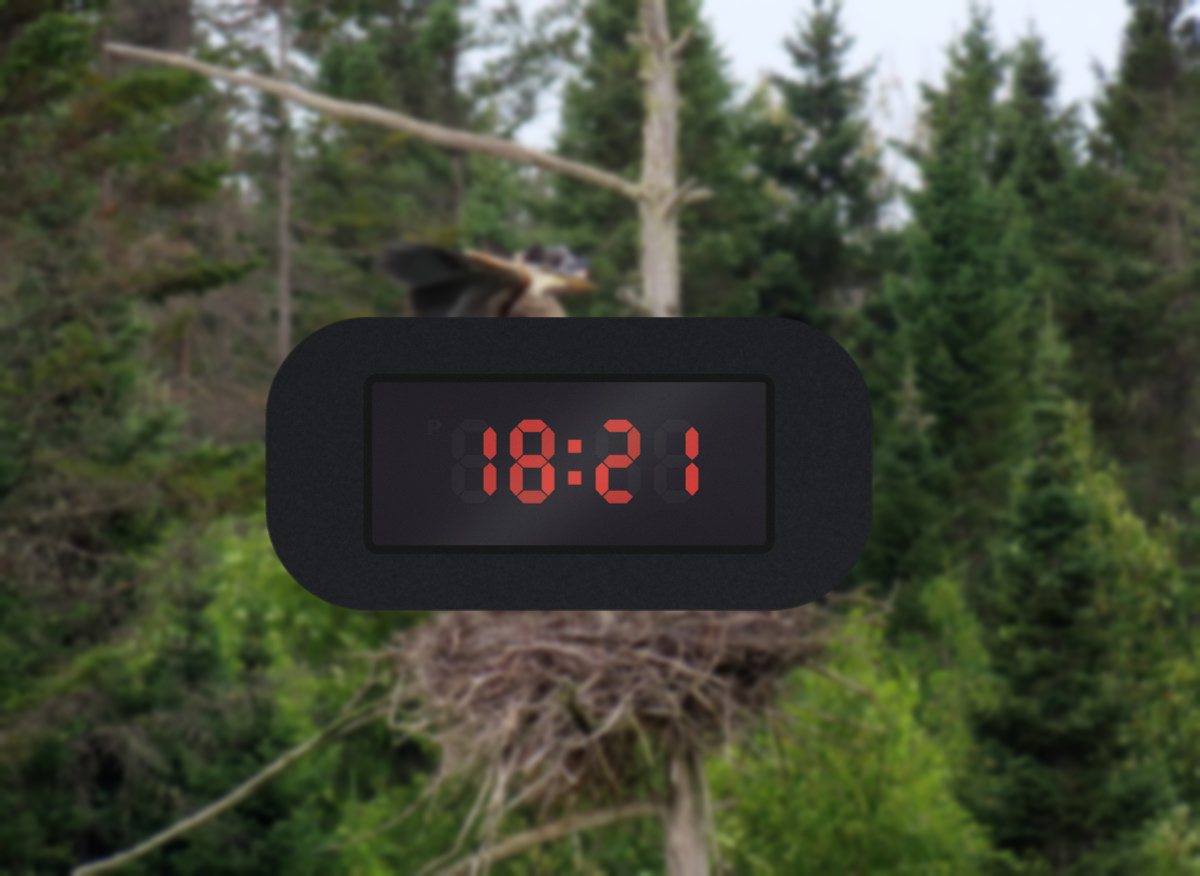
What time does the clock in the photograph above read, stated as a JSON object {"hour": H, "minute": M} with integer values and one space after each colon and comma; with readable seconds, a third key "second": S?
{"hour": 18, "minute": 21}
